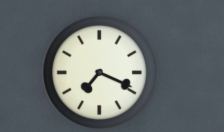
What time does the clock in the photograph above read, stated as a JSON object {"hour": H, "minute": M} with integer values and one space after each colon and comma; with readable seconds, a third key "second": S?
{"hour": 7, "minute": 19}
